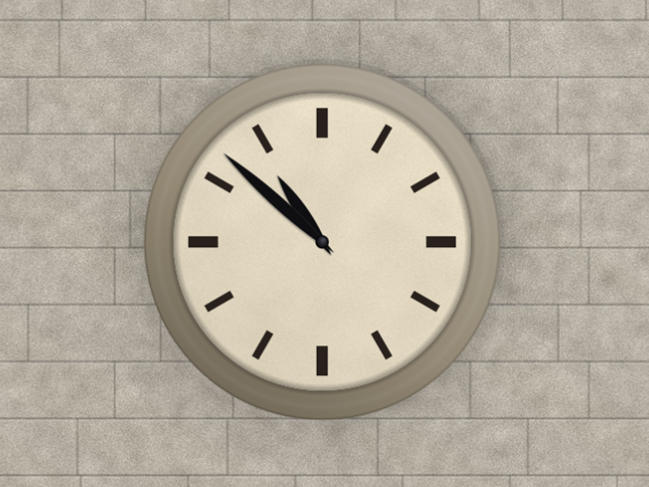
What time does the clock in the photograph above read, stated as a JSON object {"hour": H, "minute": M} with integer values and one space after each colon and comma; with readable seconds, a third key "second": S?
{"hour": 10, "minute": 52}
